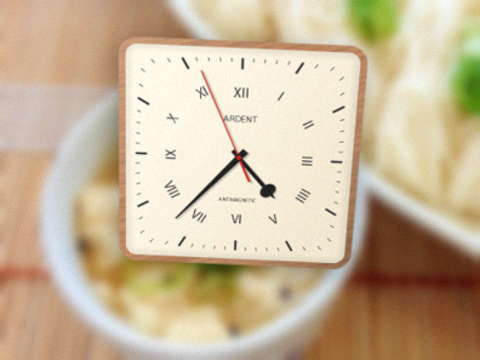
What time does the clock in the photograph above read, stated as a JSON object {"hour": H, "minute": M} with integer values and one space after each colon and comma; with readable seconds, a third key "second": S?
{"hour": 4, "minute": 36, "second": 56}
